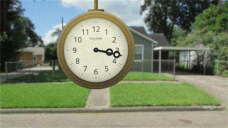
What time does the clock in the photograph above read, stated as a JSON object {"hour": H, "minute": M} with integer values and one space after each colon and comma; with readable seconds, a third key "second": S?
{"hour": 3, "minute": 17}
